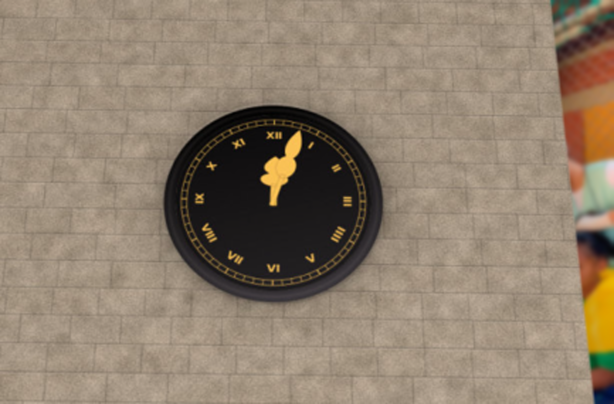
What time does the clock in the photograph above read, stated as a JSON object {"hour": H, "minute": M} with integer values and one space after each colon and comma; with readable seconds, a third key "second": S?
{"hour": 12, "minute": 3}
